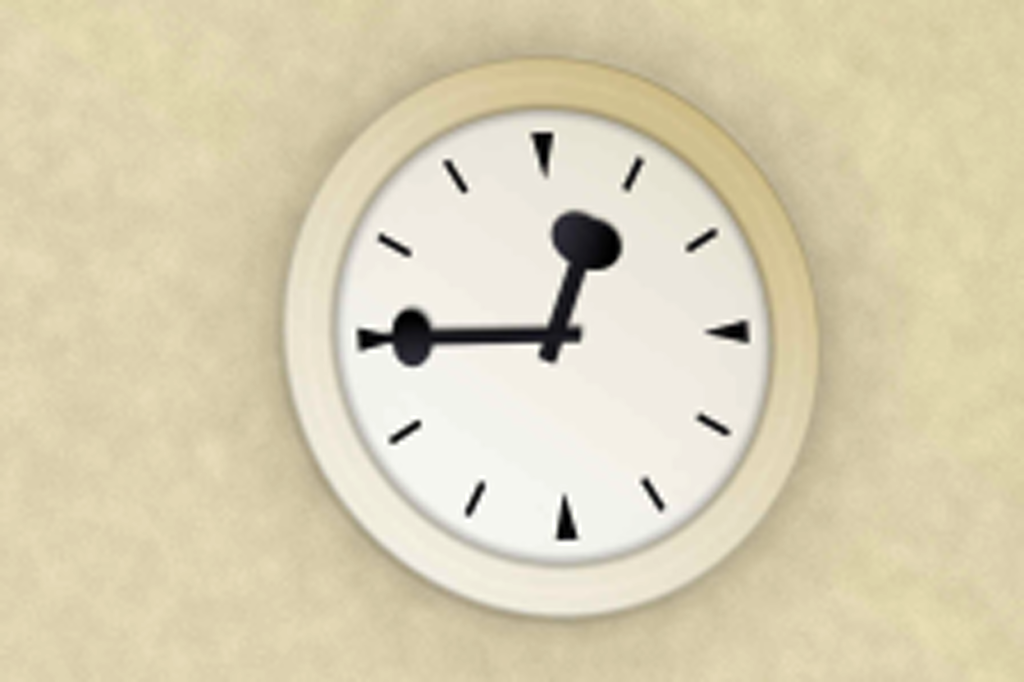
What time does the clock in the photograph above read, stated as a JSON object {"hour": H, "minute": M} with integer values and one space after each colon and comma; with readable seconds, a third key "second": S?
{"hour": 12, "minute": 45}
